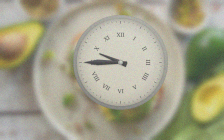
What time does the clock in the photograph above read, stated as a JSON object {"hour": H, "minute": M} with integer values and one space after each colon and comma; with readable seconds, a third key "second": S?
{"hour": 9, "minute": 45}
